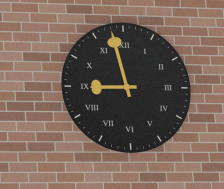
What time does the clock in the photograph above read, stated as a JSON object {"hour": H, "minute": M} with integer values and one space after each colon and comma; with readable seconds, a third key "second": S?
{"hour": 8, "minute": 58}
